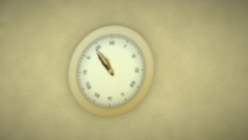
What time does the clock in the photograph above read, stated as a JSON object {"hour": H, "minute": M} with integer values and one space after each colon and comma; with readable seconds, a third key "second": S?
{"hour": 10, "minute": 54}
